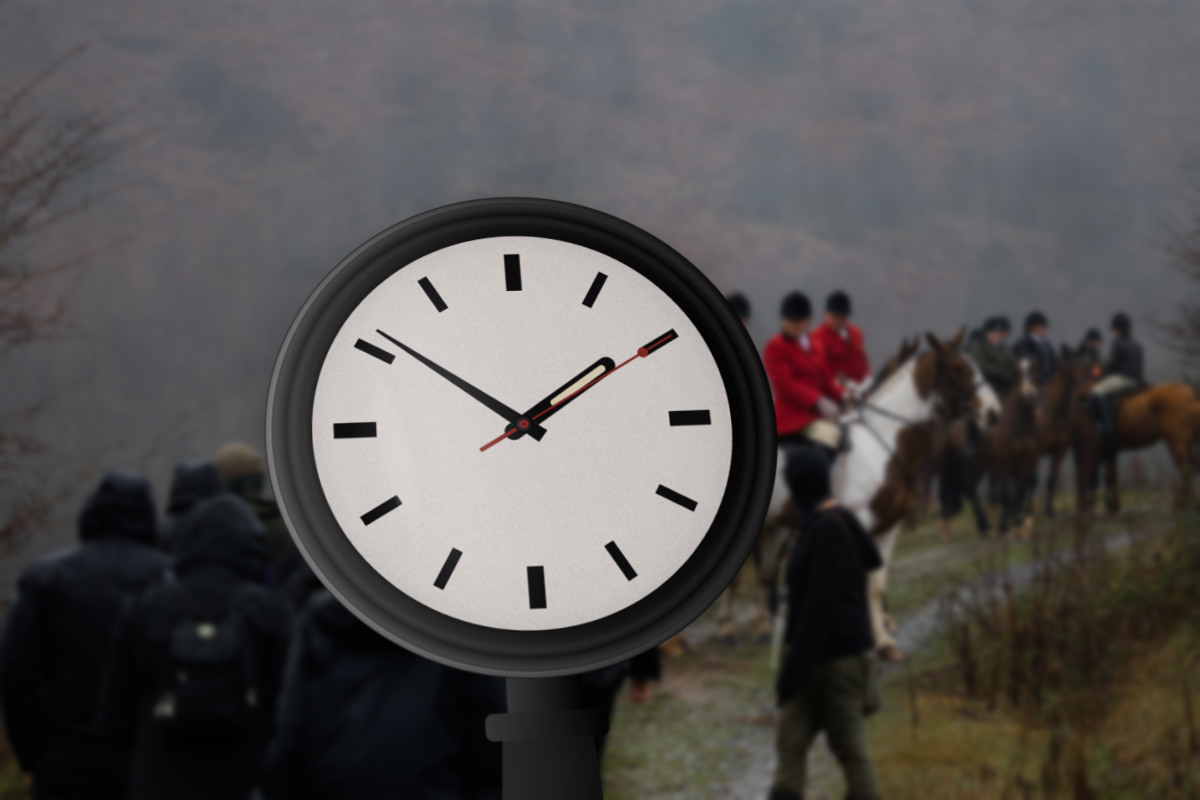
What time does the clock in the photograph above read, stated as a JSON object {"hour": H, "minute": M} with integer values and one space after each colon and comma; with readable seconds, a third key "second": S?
{"hour": 1, "minute": 51, "second": 10}
